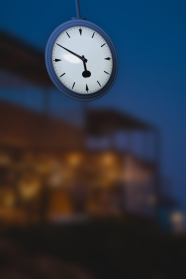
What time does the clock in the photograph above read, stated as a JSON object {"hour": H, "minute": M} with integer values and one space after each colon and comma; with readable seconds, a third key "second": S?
{"hour": 5, "minute": 50}
